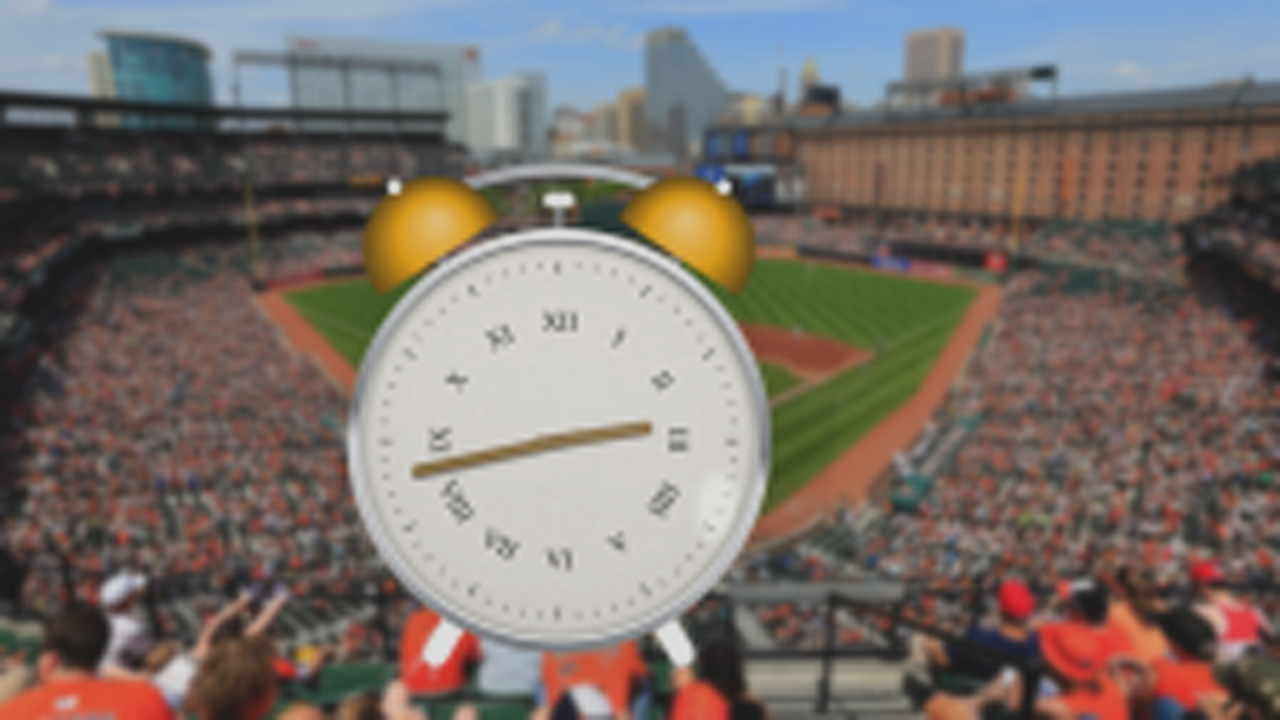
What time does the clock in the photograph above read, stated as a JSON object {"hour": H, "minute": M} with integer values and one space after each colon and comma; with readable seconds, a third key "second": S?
{"hour": 2, "minute": 43}
